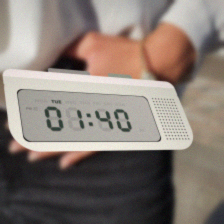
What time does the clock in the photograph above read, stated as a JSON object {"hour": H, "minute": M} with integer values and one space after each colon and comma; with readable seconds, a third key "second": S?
{"hour": 1, "minute": 40}
